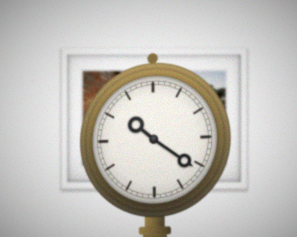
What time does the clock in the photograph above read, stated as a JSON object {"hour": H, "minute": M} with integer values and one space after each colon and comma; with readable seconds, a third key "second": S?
{"hour": 10, "minute": 21}
